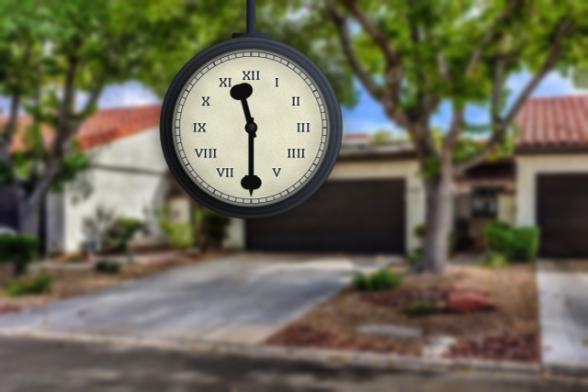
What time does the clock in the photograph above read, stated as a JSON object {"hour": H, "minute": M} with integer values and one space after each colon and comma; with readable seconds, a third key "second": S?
{"hour": 11, "minute": 30}
